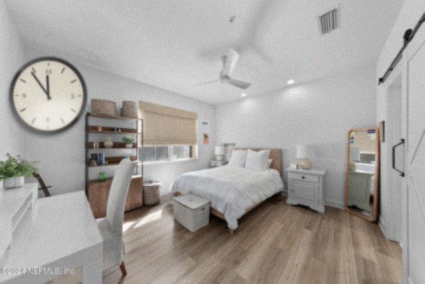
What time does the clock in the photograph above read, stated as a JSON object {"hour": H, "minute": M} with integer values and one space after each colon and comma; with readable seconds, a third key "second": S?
{"hour": 11, "minute": 54}
